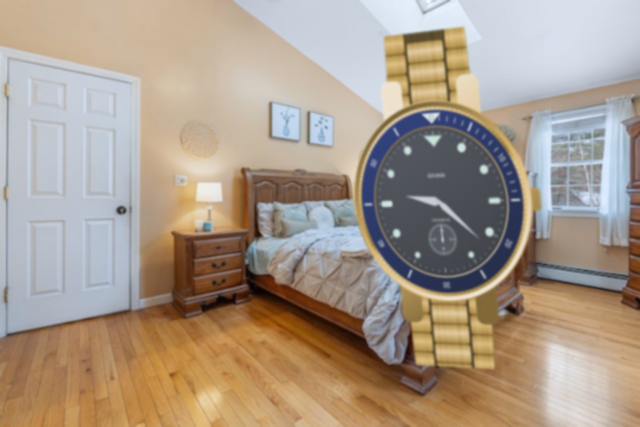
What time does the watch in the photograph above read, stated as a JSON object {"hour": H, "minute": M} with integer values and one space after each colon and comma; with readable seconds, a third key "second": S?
{"hour": 9, "minute": 22}
